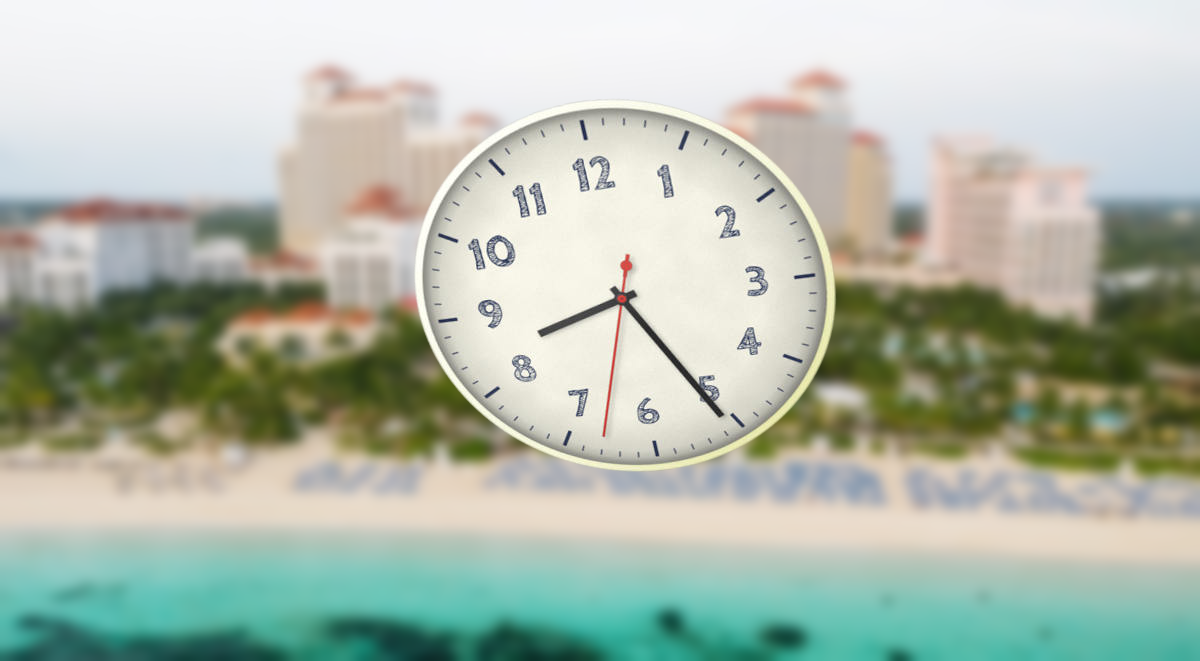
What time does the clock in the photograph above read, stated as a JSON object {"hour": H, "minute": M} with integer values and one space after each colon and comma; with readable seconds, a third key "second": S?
{"hour": 8, "minute": 25, "second": 33}
